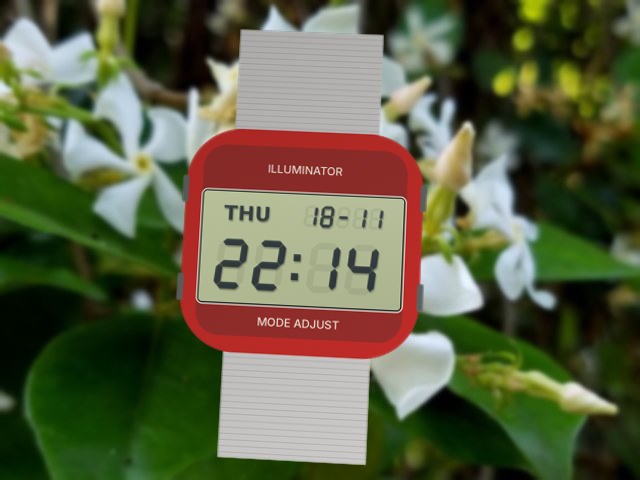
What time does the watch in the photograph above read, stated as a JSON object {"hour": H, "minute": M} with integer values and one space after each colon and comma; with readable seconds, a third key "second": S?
{"hour": 22, "minute": 14}
